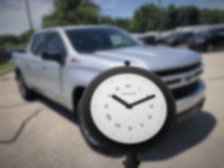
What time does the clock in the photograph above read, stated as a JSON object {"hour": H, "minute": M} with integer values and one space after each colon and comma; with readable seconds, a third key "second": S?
{"hour": 10, "minute": 11}
